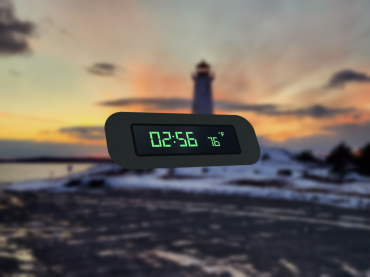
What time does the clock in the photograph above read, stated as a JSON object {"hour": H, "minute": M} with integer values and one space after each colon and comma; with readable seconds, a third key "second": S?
{"hour": 2, "minute": 56}
